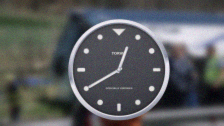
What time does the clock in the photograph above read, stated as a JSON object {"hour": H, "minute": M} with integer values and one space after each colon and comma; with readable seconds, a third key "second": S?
{"hour": 12, "minute": 40}
